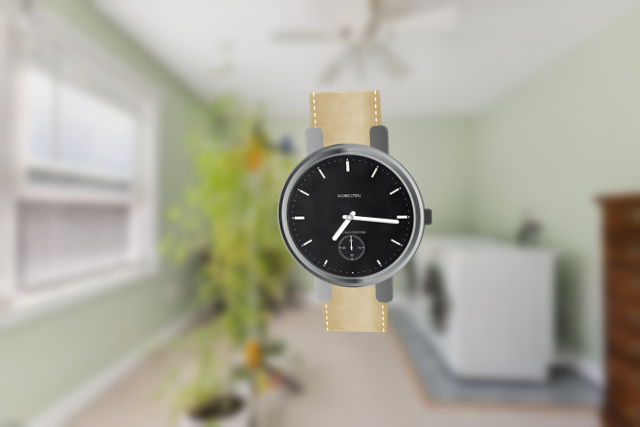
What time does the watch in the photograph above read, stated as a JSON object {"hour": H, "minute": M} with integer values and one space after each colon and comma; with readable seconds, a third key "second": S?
{"hour": 7, "minute": 16}
